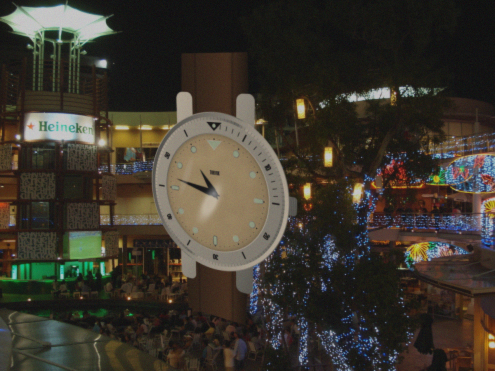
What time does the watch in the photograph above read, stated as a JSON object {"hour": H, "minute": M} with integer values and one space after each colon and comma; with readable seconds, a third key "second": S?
{"hour": 10, "minute": 47}
